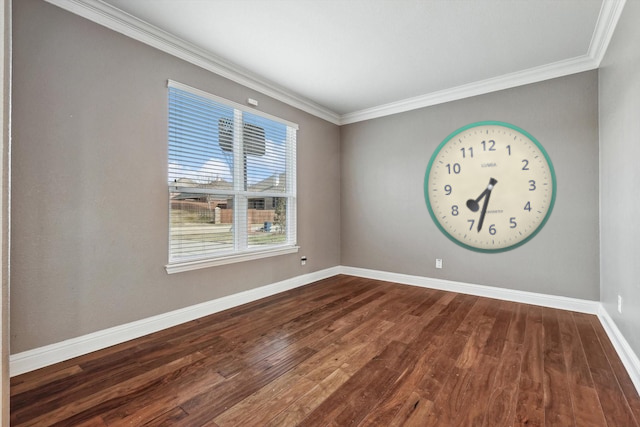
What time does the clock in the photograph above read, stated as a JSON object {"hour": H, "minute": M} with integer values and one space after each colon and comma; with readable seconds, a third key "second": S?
{"hour": 7, "minute": 33}
